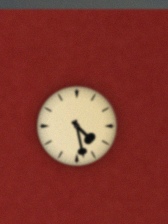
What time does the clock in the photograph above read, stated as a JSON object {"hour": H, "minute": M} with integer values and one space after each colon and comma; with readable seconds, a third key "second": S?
{"hour": 4, "minute": 28}
